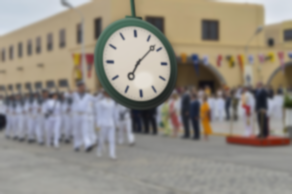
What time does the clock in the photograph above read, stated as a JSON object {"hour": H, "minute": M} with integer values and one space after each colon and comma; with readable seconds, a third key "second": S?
{"hour": 7, "minute": 8}
